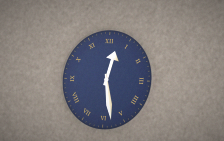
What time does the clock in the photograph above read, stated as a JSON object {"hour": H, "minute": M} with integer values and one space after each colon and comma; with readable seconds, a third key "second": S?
{"hour": 12, "minute": 28}
